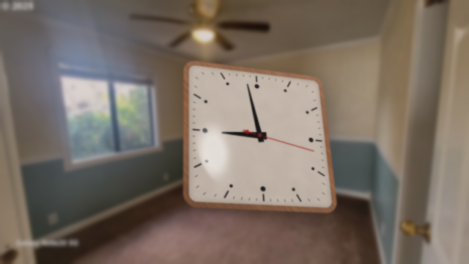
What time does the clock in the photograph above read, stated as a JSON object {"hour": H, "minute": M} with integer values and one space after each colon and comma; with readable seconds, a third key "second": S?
{"hour": 8, "minute": 58, "second": 17}
